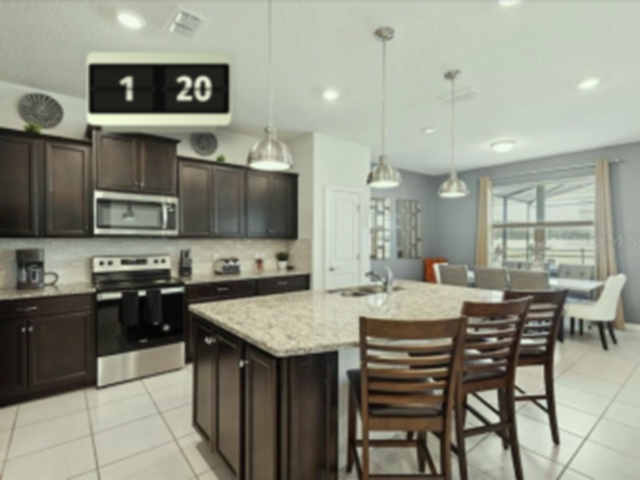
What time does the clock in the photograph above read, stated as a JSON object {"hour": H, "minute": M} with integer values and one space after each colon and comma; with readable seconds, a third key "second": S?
{"hour": 1, "minute": 20}
